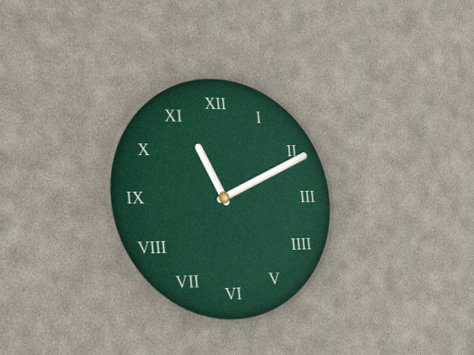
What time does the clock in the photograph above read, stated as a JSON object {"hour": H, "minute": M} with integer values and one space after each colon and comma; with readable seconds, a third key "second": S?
{"hour": 11, "minute": 11}
